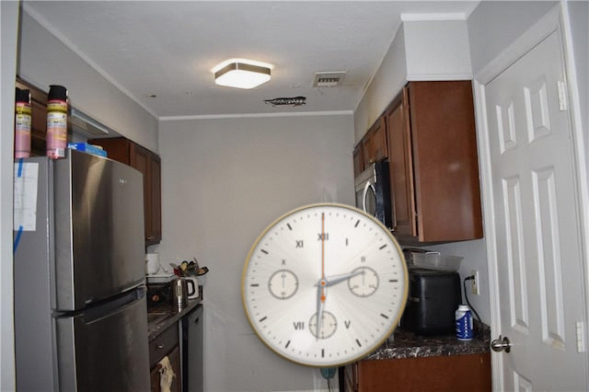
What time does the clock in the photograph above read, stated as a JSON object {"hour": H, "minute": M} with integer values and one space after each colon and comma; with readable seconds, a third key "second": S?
{"hour": 2, "minute": 31}
